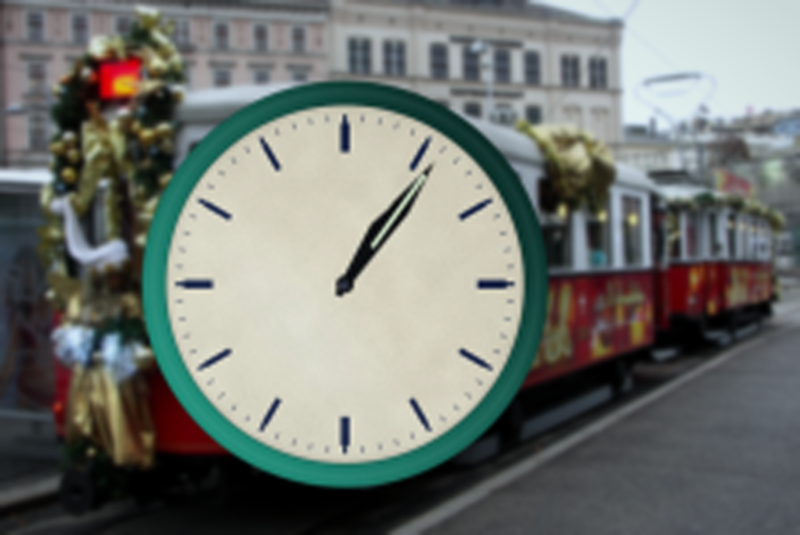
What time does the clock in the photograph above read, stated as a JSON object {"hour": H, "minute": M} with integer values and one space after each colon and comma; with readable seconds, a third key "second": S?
{"hour": 1, "minute": 6}
